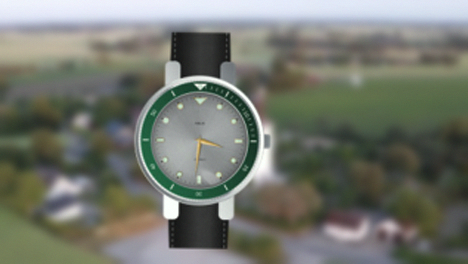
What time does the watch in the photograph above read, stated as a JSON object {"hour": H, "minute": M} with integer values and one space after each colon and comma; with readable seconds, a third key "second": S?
{"hour": 3, "minute": 31}
